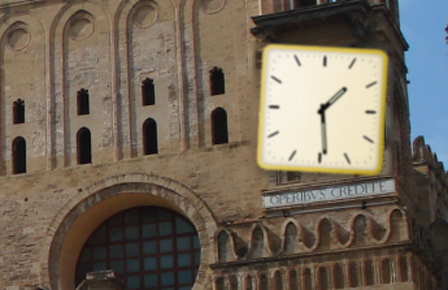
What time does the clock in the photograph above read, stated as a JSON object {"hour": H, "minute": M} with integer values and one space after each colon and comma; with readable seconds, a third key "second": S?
{"hour": 1, "minute": 29}
